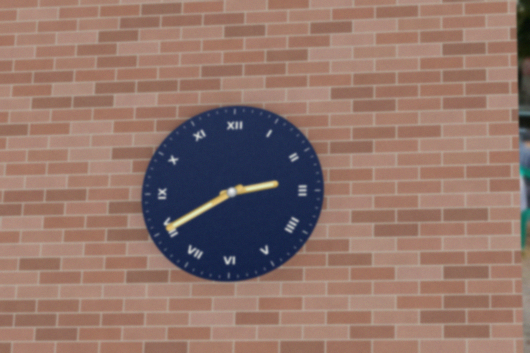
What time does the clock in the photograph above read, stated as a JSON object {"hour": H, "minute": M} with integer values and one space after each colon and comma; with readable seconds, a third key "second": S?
{"hour": 2, "minute": 40}
